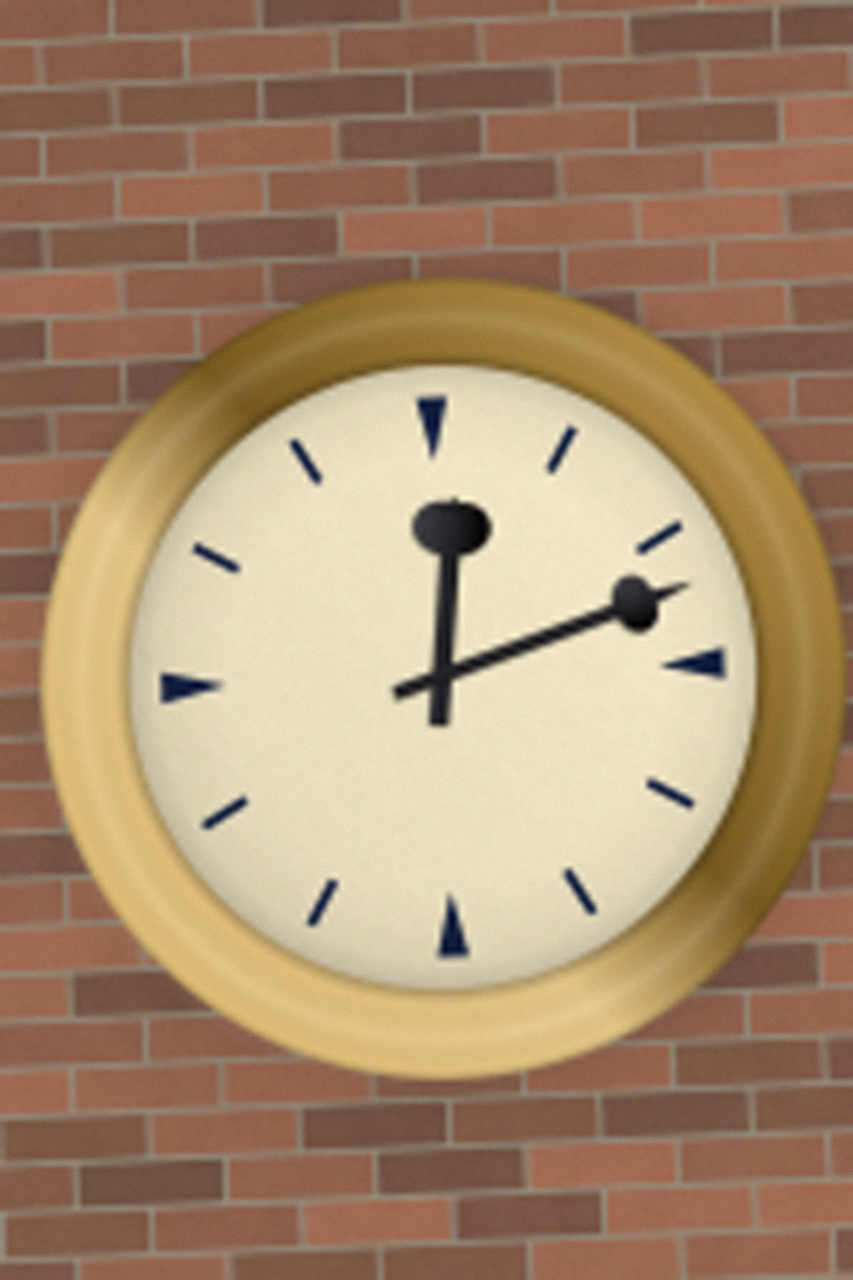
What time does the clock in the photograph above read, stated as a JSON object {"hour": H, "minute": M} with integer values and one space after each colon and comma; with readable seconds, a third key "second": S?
{"hour": 12, "minute": 12}
